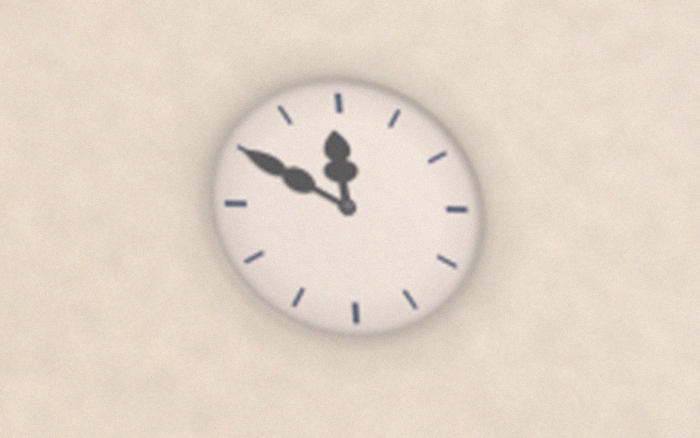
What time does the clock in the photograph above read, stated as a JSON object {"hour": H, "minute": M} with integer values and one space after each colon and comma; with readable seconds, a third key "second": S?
{"hour": 11, "minute": 50}
